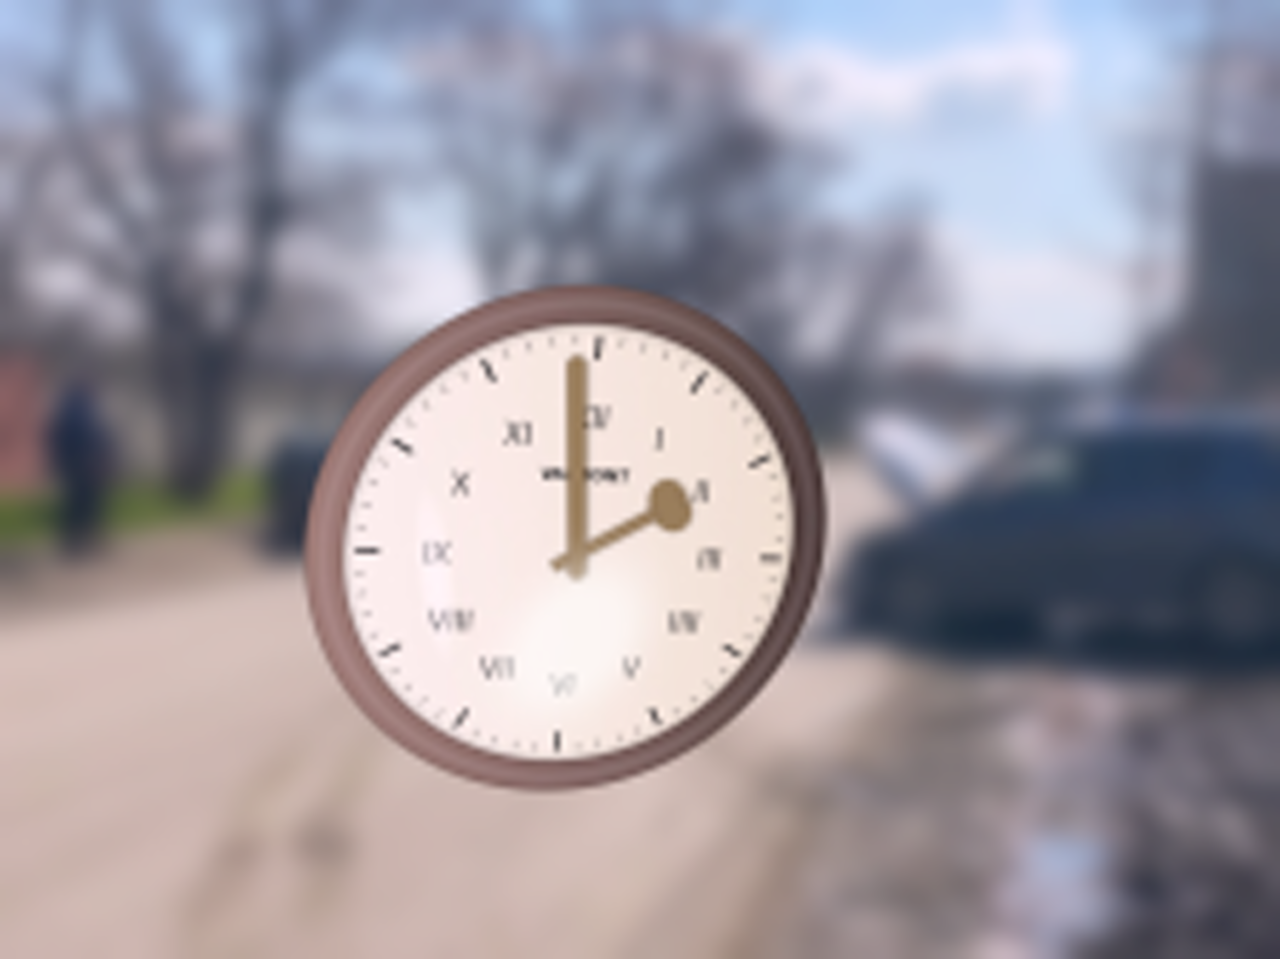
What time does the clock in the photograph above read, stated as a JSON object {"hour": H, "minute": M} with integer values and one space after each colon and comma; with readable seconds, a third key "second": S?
{"hour": 1, "minute": 59}
